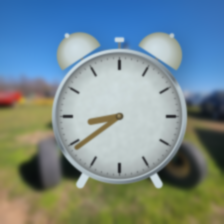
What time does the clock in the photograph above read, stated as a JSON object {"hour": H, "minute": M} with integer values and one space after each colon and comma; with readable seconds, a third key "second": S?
{"hour": 8, "minute": 39}
